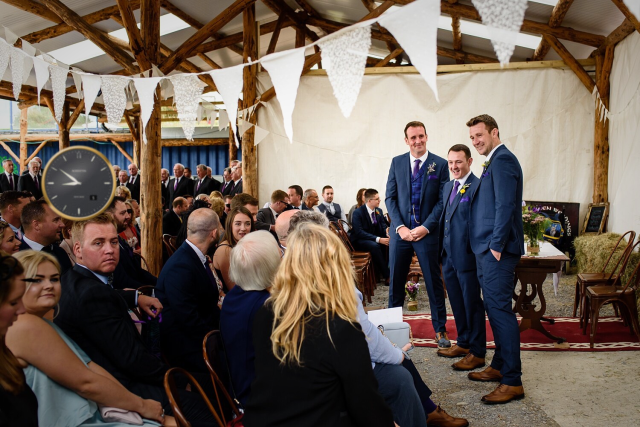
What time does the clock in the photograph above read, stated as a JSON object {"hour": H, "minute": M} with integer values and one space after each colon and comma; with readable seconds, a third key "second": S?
{"hour": 8, "minute": 51}
